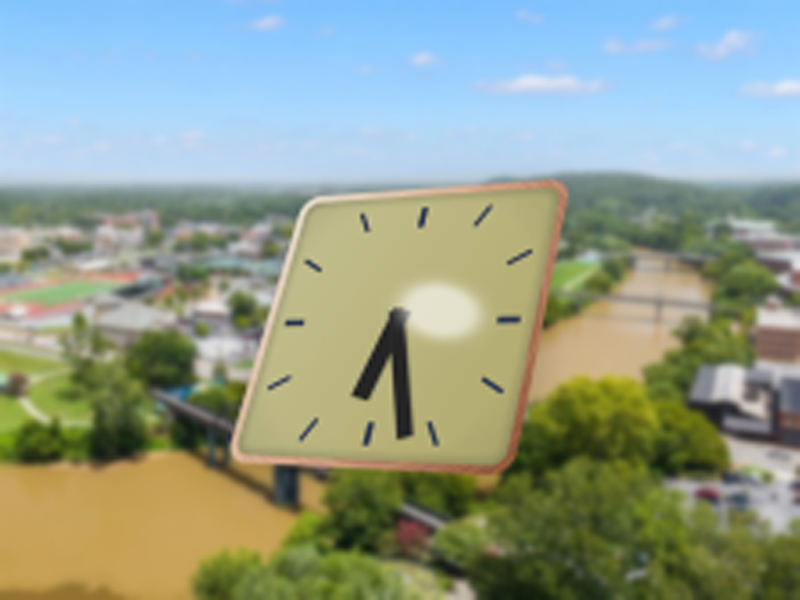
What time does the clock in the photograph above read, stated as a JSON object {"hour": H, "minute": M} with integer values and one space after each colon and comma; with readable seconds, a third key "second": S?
{"hour": 6, "minute": 27}
